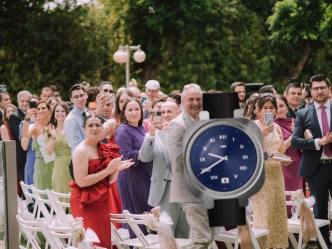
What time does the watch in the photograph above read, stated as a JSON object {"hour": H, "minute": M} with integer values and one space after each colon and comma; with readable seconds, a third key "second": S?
{"hour": 9, "minute": 40}
